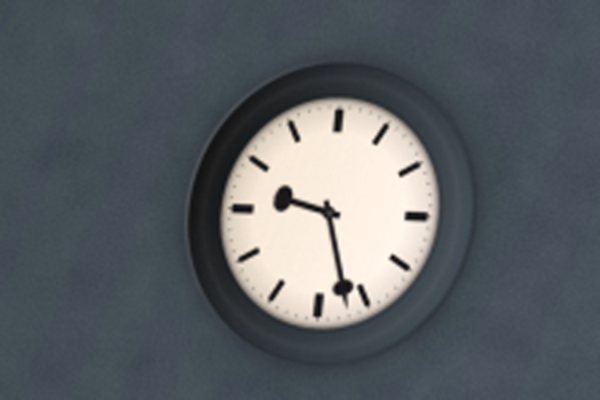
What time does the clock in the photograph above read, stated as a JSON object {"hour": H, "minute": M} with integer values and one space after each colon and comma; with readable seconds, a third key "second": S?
{"hour": 9, "minute": 27}
